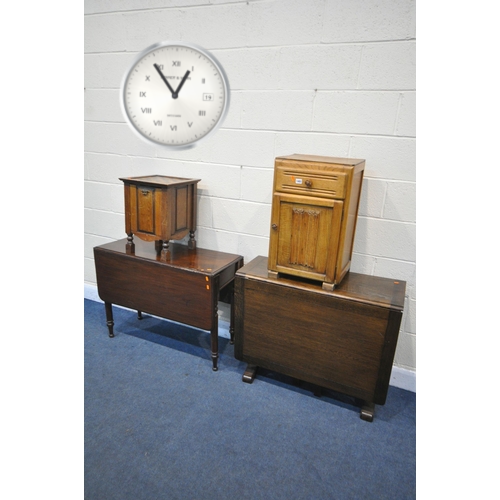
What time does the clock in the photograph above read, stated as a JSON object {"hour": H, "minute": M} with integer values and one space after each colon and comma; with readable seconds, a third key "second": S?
{"hour": 12, "minute": 54}
